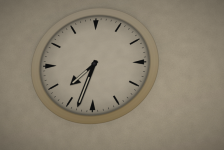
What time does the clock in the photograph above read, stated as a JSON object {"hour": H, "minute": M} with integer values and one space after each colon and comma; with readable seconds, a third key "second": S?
{"hour": 7, "minute": 33}
